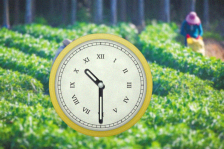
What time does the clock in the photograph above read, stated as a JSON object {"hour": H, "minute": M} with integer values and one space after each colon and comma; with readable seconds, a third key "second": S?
{"hour": 10, "minute": 30}
